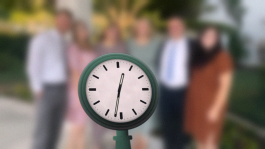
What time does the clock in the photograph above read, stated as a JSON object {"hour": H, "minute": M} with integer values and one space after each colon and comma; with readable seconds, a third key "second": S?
{"hour": 12, "minute": 32}
